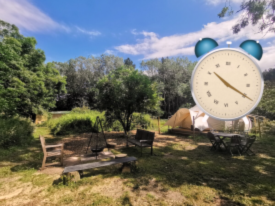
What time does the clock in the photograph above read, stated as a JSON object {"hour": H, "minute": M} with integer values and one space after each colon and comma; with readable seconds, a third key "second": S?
{"hour": 10, "minute": 20}
